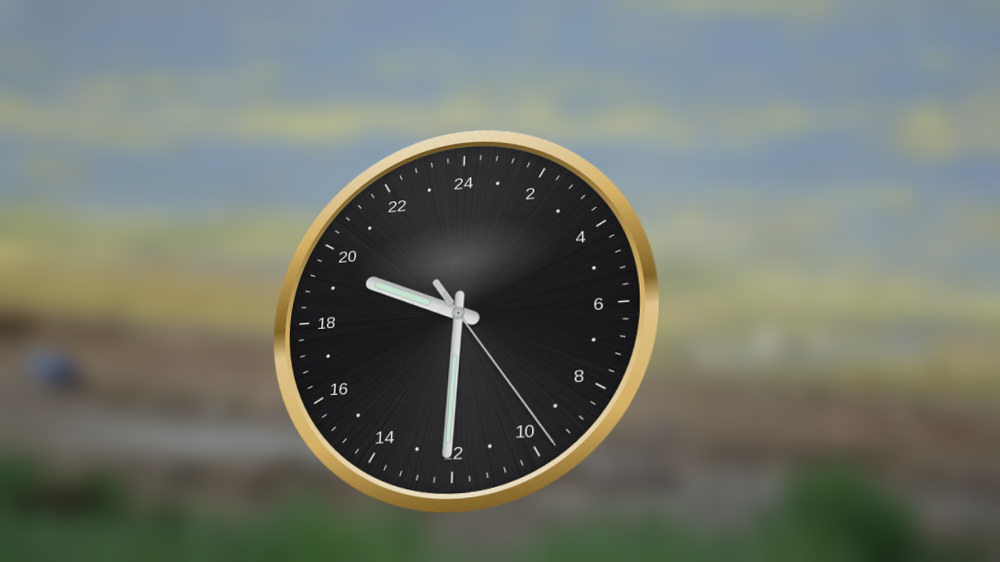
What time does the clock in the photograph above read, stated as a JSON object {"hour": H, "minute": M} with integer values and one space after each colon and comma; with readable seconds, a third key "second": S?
{"hour": 19, "minute": 30, "second": 24}
